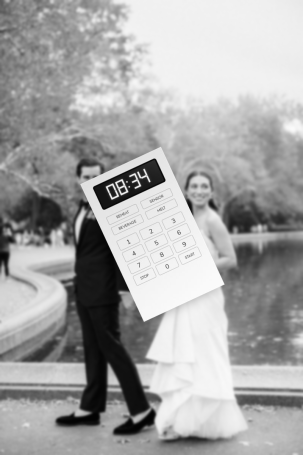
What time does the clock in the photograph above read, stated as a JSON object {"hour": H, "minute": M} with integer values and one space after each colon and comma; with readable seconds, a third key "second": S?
{"hour": 8, "minute": 34}
